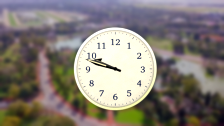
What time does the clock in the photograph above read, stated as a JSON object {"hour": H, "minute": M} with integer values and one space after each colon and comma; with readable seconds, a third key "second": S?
{"hour": 9, "minute": 48}
